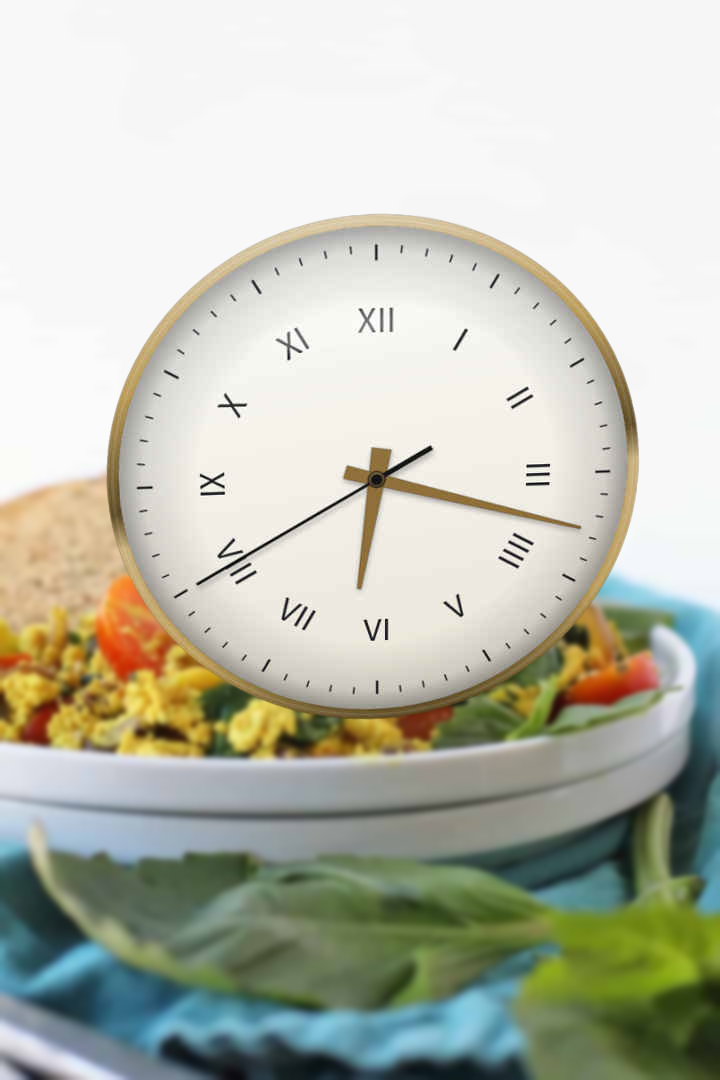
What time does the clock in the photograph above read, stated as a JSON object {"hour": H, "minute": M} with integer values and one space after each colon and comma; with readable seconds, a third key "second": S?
{"hour": 6, "minute": 17, "second": 40}
